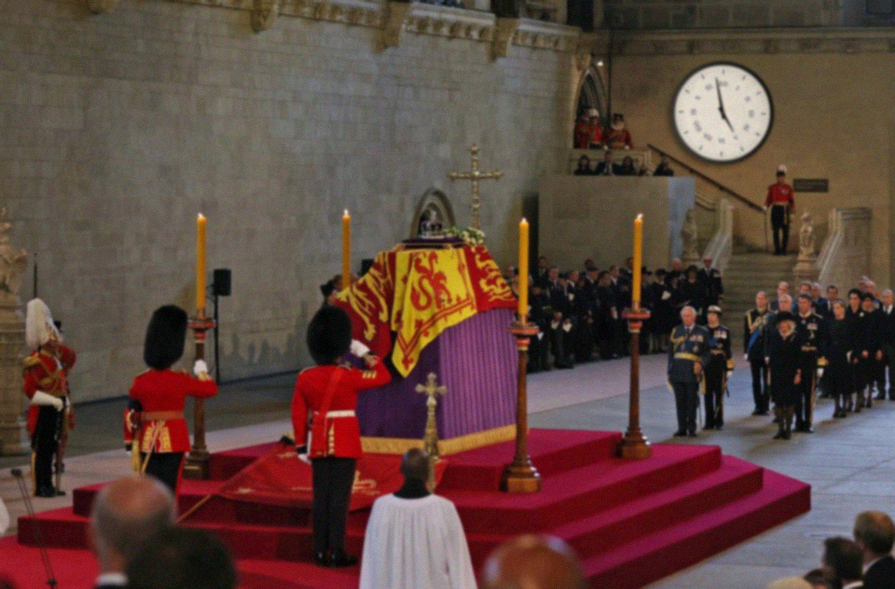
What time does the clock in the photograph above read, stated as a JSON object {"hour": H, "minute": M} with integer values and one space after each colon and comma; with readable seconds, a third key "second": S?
{"hour": 4, "minute": 58}
